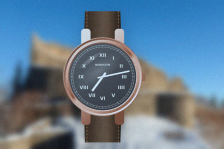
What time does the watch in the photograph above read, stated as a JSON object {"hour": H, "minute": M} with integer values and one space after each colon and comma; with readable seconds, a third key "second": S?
{"hour": 7, "minute": 13}
